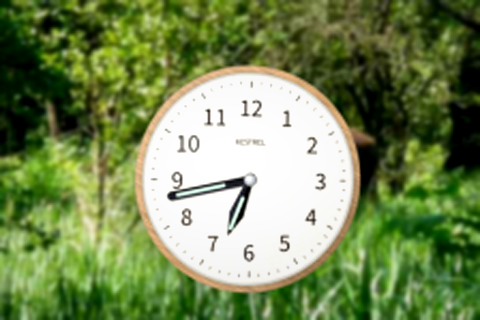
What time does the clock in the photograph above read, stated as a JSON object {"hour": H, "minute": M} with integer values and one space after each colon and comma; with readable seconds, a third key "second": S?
{"hour": 6, "minute": 43}
